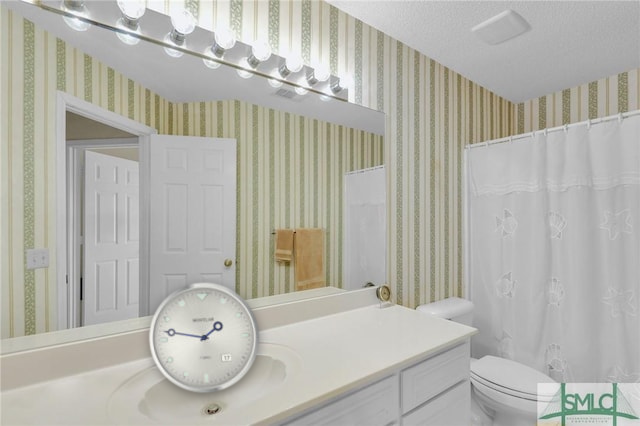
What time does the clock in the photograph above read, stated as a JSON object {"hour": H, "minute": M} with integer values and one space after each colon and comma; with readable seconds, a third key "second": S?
{"hour": 1, "minute": 47}
